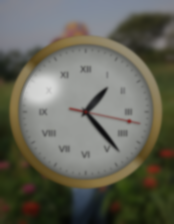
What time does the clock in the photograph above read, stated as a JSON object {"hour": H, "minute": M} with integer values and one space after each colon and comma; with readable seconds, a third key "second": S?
{"hour": 1, "minute": 23, "second": 17}
